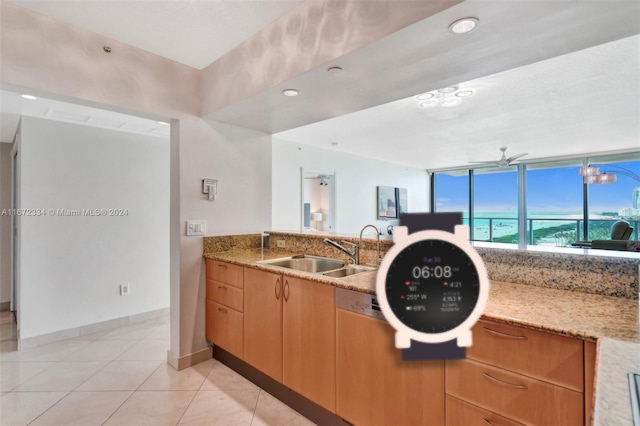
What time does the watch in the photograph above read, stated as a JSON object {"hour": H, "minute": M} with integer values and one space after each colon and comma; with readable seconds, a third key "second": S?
{"hour": 6, "minute": 8}
